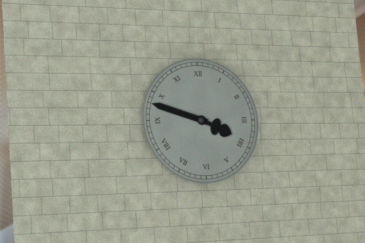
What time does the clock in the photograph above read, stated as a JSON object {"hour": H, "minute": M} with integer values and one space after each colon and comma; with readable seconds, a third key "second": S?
{"hour": 3, "minute": 48}
